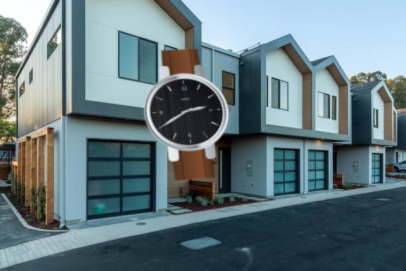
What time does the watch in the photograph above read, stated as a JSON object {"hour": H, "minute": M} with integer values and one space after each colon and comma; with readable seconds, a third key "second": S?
{"hour": 2, "minute": 40}
